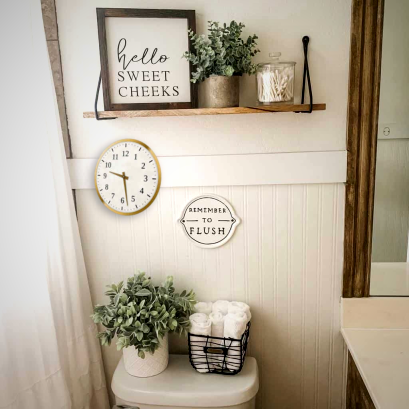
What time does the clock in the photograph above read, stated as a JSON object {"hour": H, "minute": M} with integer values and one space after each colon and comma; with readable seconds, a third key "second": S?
{"hour": 9, "minute": 28}
